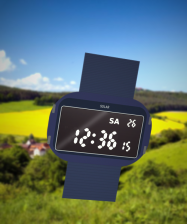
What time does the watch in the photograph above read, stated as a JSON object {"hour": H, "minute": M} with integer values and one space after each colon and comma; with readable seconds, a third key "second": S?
{"hour": 12, "minute": 36, "second": 15}
